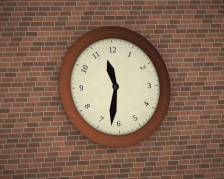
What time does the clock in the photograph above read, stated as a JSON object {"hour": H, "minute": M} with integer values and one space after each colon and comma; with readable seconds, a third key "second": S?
{"hour": 11, "minute": 32}
